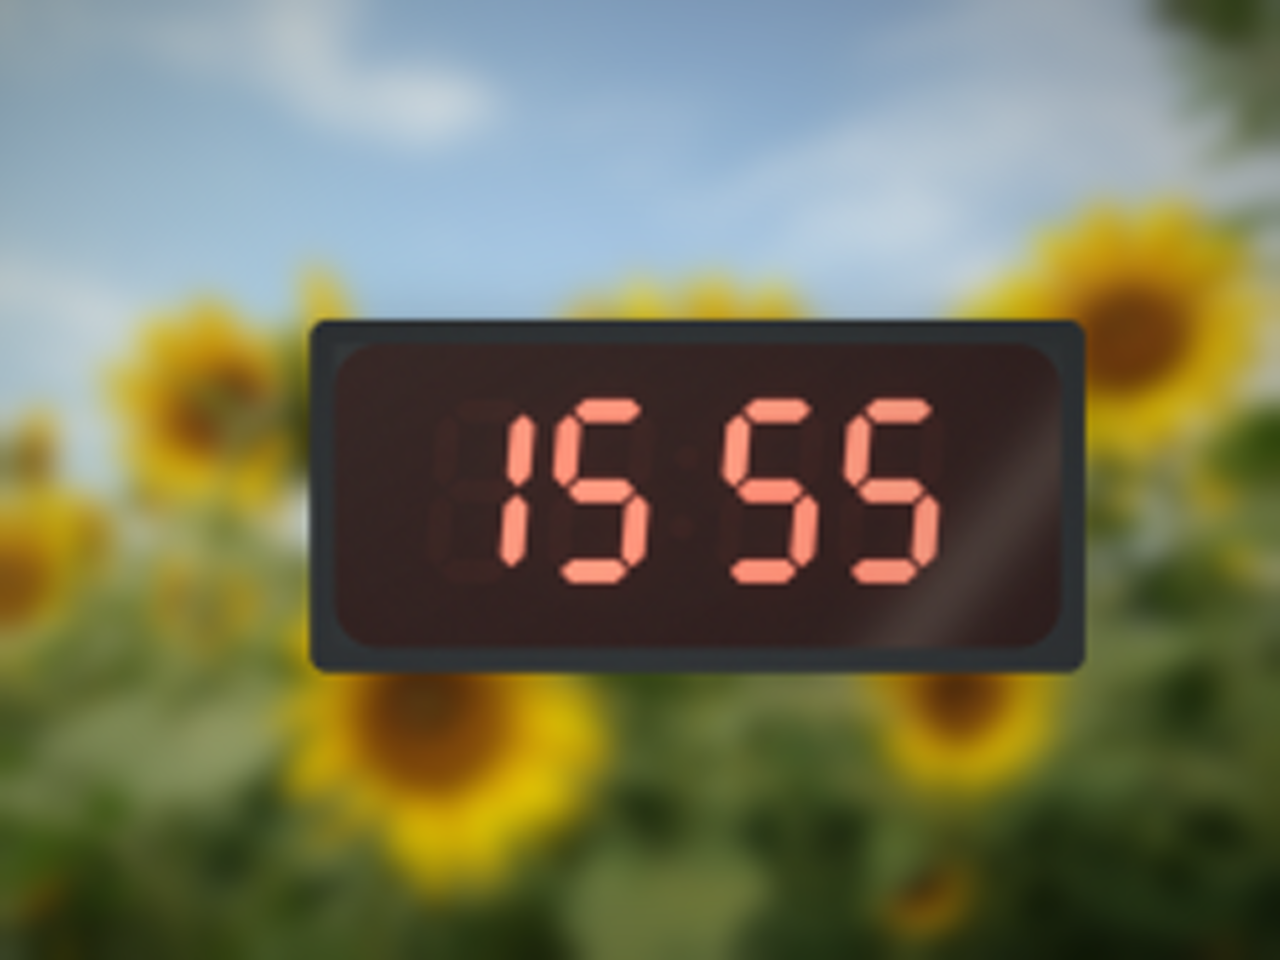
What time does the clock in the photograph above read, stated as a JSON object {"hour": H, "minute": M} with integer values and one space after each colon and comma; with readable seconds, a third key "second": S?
{"hour": 15, "minute": 55}
